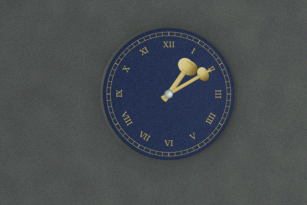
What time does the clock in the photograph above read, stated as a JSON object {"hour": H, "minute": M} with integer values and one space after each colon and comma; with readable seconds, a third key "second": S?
{"hour": 1, "minute": 10}
